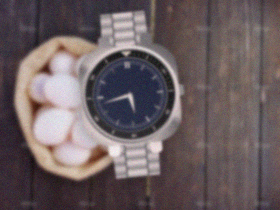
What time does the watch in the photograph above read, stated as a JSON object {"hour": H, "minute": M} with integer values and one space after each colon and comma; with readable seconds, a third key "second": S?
{"hour": 5, "minute": 43}
